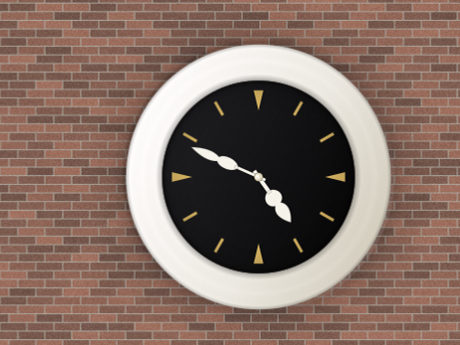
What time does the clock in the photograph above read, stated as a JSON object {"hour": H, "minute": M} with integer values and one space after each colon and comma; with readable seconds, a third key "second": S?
{"hour": 4, "minute": 49}
